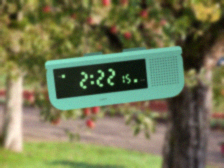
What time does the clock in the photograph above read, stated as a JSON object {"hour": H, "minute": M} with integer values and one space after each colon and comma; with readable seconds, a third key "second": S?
{"hour": 2, "minute": 22, "second": 15}
